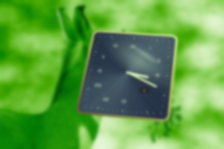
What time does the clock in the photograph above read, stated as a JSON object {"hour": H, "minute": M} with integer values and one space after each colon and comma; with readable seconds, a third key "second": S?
{"hour": 3, "minute": 19}
